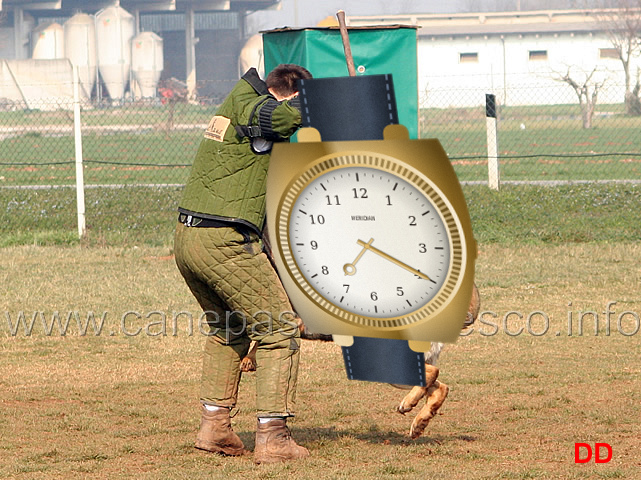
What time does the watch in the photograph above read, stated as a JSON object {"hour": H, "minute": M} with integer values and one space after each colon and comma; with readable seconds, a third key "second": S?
{"hour": 7, "minute": 20}
